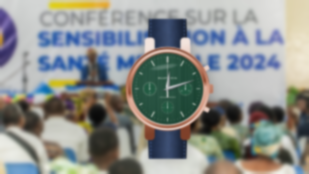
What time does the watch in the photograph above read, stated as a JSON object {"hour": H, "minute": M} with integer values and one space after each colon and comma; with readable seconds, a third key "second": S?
{"hour": 12, "minute": 12}
